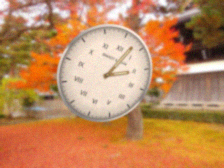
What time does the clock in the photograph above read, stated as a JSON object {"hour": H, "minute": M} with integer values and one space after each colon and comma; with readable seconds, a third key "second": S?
{"hour": 2, "minute": 3}
